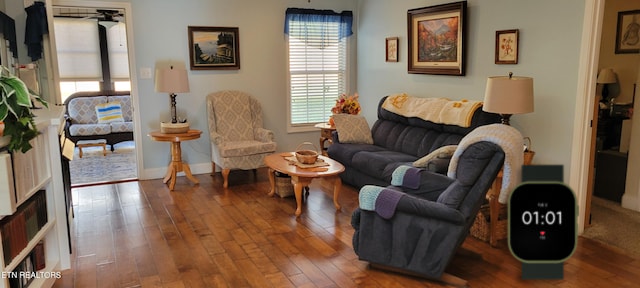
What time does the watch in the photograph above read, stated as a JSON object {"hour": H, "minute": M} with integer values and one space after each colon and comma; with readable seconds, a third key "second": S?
{"hour": 1, "minute": 1}
